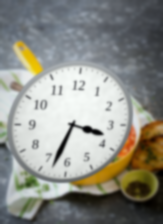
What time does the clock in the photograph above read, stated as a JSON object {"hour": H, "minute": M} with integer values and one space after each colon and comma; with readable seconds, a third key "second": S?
{"hour": 3, "minute": 33}
